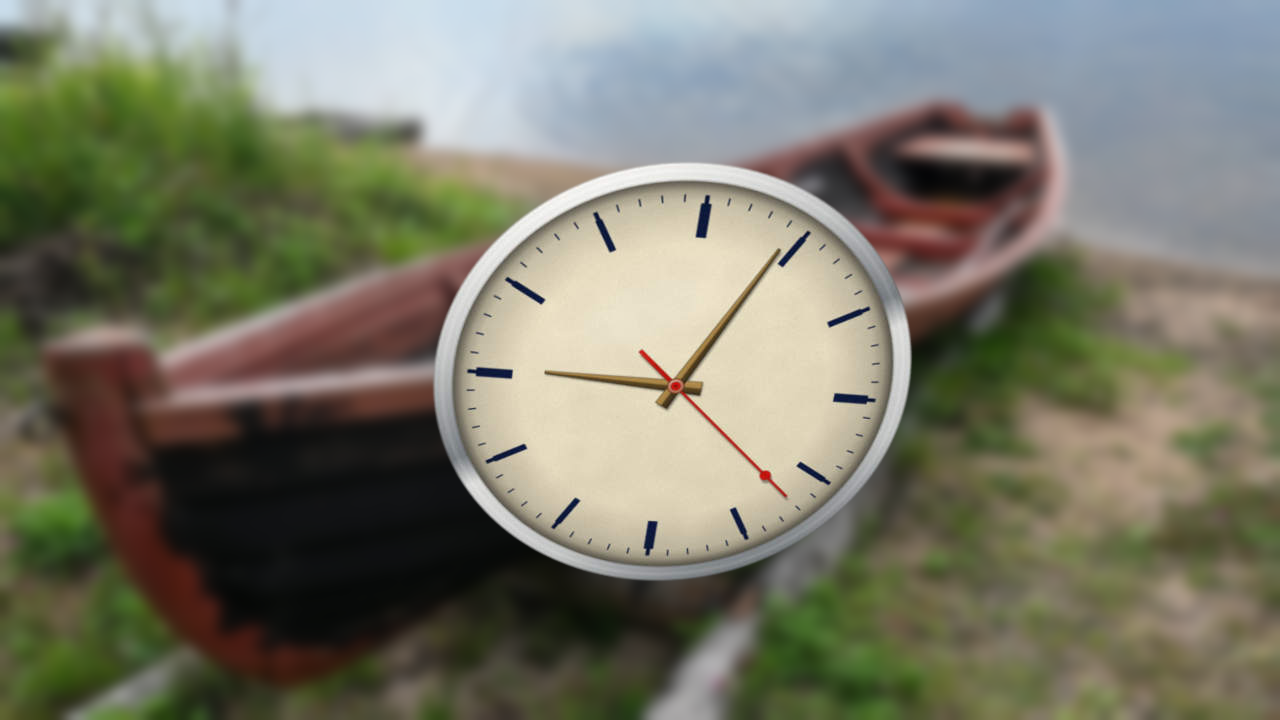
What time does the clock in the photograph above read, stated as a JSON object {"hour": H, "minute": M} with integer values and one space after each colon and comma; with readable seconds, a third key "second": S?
{"hour": 9, "minute": 4, "second": 22}
